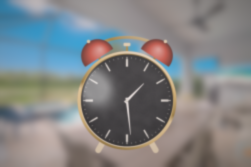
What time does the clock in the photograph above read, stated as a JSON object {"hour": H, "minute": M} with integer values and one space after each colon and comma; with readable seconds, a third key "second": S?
{"hour": 1, "minute": 29}
